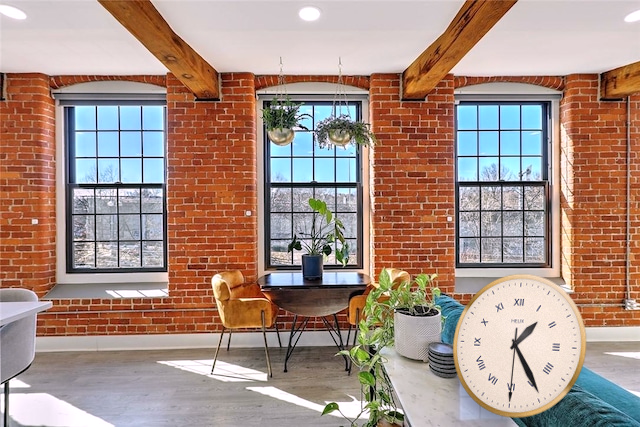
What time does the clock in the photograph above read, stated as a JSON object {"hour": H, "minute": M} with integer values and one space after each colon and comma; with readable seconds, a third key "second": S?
{"hour": 1, "minute": 24, "second": 30}
